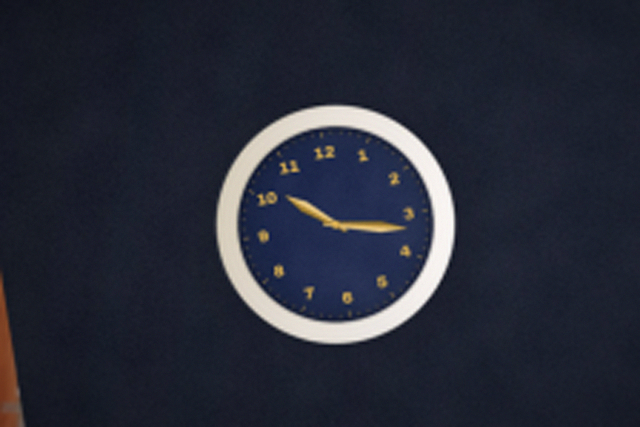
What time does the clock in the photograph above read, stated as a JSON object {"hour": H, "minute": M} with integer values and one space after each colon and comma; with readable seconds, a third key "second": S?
{"hour": 10, "minute": 17}
